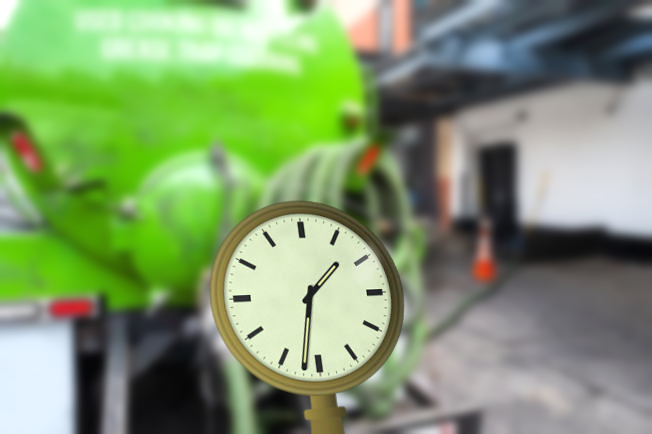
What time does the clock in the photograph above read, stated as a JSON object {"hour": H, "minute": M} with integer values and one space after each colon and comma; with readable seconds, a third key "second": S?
{"hour": 1, "minute": 32}
